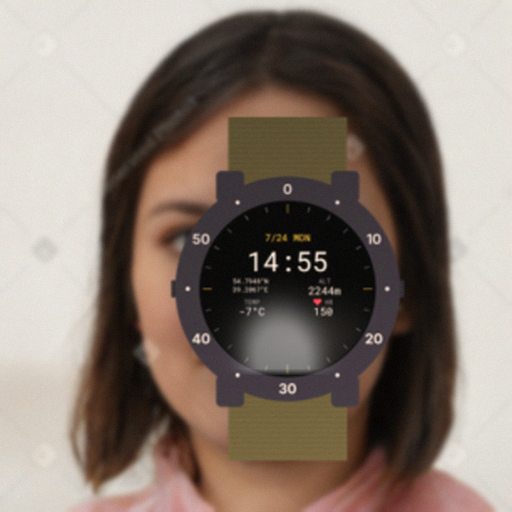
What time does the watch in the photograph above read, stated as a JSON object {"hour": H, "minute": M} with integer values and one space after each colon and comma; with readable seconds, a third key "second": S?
{"hour": 14, "minute": 55}
